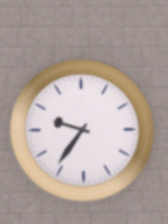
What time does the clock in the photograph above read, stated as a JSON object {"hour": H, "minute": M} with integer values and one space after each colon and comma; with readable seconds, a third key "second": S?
{"hour": 9, "minute": 36}
